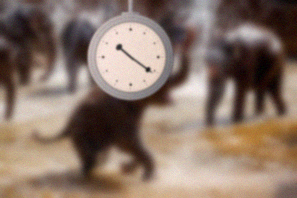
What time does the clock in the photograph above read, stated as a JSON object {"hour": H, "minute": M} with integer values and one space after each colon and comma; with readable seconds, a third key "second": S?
{"hour": 10, "minute": 21}
